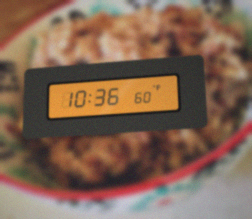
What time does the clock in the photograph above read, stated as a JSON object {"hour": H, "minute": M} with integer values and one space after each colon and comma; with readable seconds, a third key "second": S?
{"hour": 10, "minute": 36}
